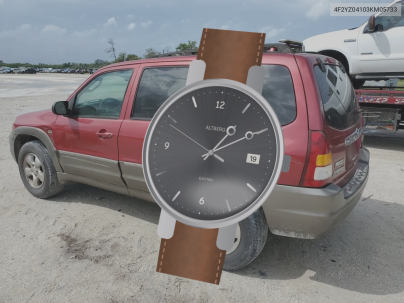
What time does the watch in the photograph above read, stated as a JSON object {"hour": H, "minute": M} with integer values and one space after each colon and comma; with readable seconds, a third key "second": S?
{"hour": 1, "minute": 9, "second": 49}
